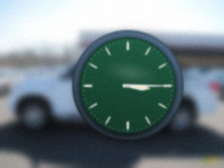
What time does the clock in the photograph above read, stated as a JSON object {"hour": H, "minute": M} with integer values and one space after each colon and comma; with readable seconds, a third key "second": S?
{"hour": 3, "minute": 15}
